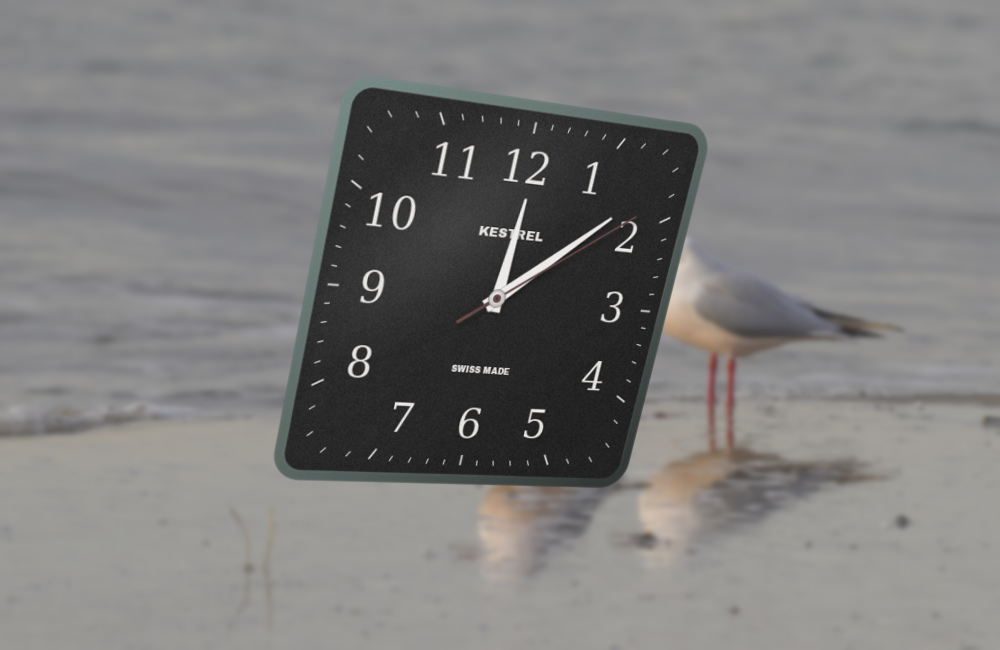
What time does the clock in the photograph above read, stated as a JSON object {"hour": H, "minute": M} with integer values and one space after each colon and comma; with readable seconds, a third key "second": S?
{"hour": 12, "minute": 8, "second": 9}
